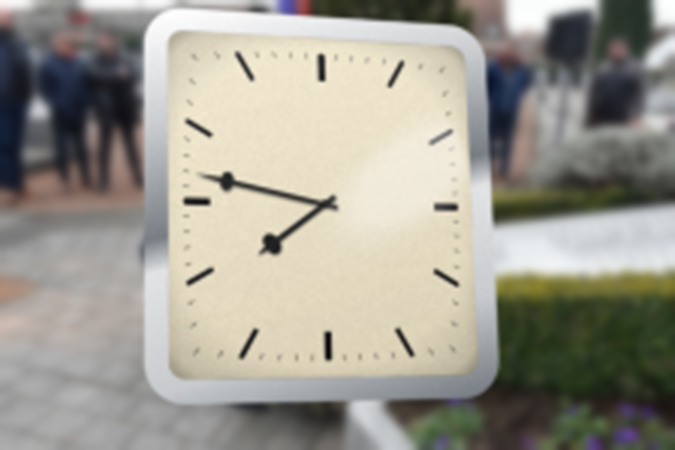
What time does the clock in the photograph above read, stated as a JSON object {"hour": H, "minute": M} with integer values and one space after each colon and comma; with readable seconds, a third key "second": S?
{"hour": 7, "minute": 47}
